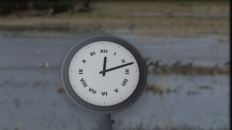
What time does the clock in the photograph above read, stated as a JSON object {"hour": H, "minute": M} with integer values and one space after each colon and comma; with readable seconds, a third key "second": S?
{"hour": 12, "minute": 12}
